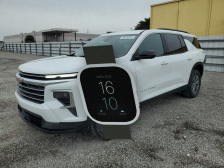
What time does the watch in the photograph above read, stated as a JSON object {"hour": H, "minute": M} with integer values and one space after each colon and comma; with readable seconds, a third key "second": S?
{"hour": 16, "minute": 10}
